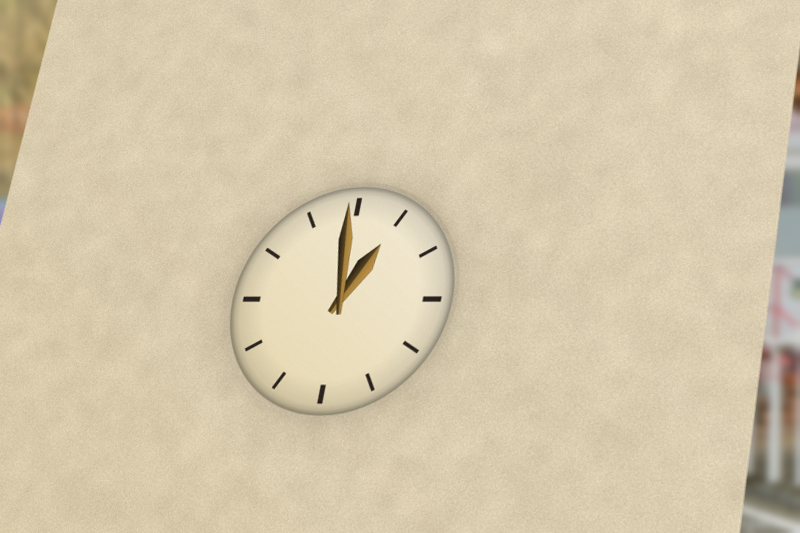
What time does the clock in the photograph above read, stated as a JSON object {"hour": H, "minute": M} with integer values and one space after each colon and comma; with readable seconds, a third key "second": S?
{"hour": 12, "minute": 59}
